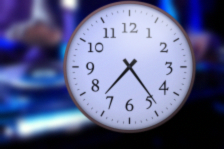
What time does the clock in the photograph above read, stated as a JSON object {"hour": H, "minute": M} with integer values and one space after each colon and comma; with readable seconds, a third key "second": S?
{"hour": 7, "minute": 24}
